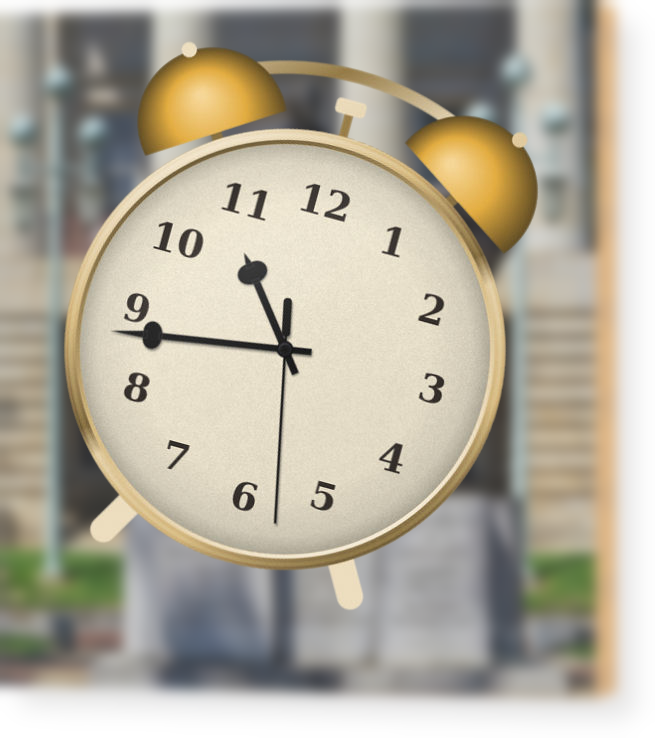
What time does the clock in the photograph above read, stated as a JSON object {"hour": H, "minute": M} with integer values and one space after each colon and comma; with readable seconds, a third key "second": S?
{"hour": 10, "minute": 43, "second": 28}
